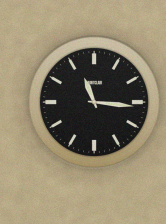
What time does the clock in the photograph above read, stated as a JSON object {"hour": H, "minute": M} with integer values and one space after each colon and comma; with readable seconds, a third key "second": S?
{"hour": 11, "minute": 16}
